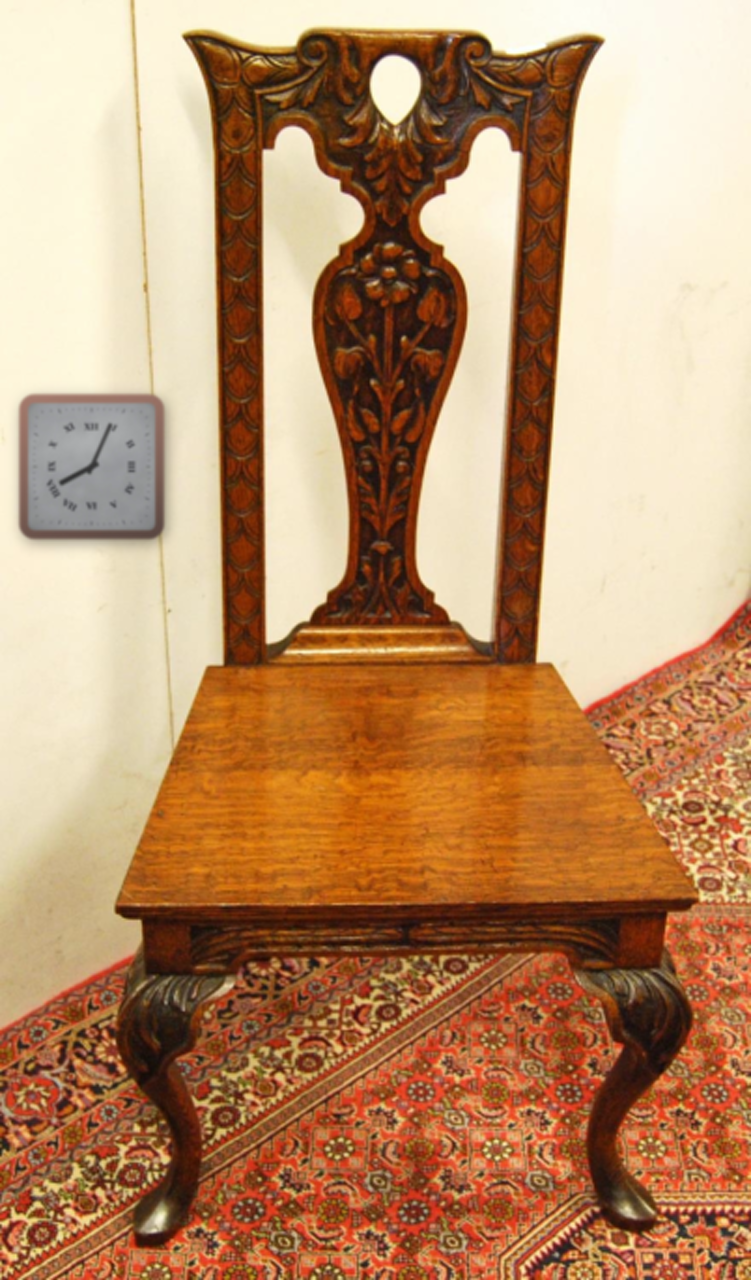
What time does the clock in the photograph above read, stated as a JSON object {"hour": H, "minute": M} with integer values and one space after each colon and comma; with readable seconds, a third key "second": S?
{"hour": 8, "minute": 4}
